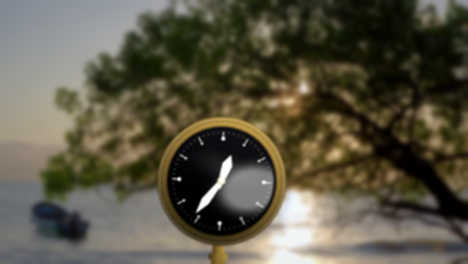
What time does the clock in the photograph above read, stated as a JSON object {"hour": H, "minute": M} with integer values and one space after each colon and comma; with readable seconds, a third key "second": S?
{"hour": 12, "minute": 36}
